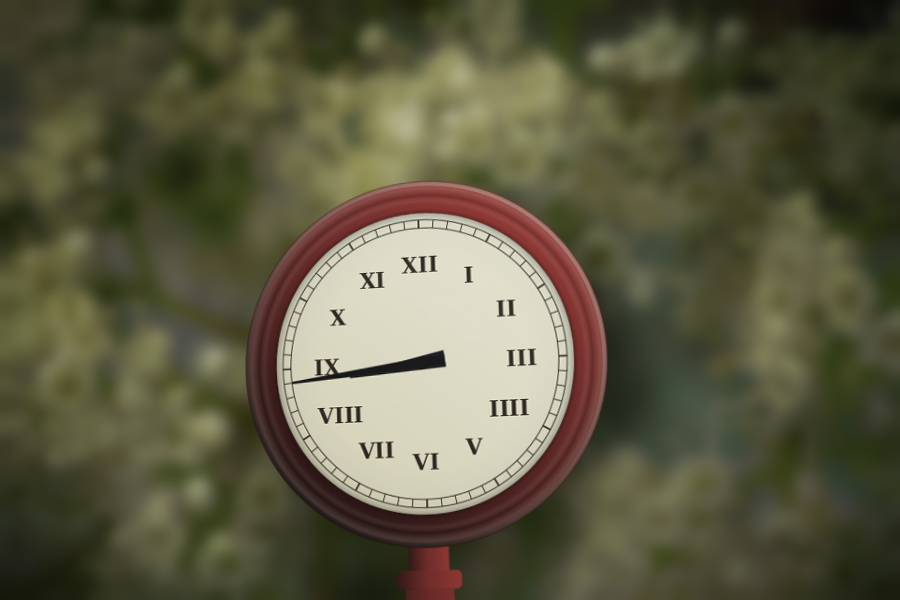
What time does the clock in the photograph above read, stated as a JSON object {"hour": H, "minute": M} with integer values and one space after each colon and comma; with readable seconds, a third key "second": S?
{"hour": 8, "minute": 44}
